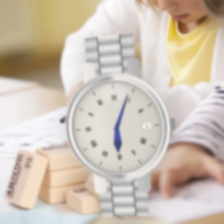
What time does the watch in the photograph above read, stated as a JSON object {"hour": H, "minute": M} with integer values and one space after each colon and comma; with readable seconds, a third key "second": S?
{"hour": 6, "minute": 4}
